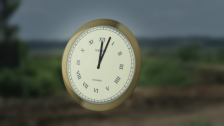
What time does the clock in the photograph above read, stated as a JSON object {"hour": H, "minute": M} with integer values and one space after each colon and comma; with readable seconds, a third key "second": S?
{"hour": 12, "minute": 3}
